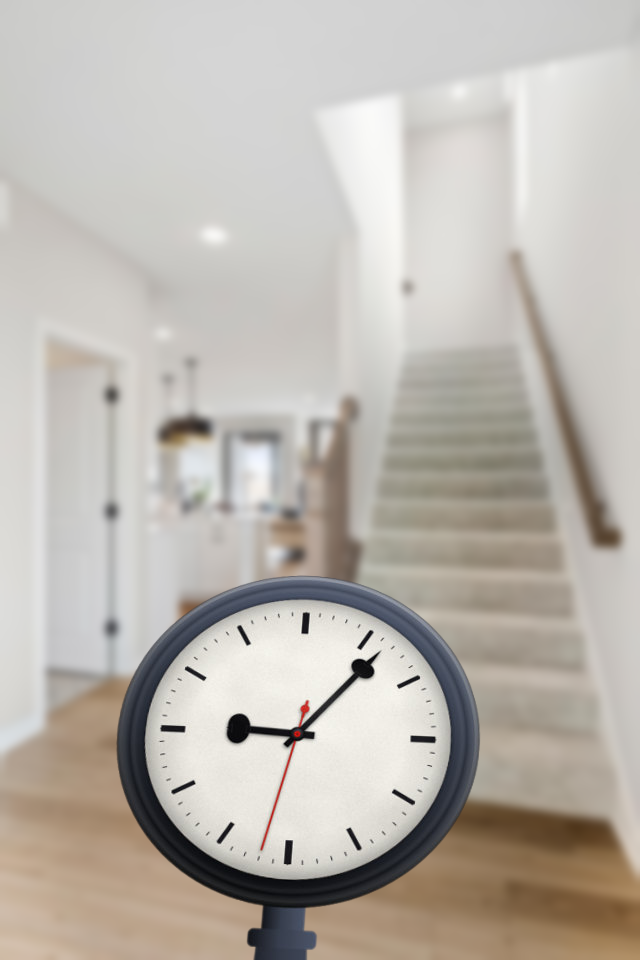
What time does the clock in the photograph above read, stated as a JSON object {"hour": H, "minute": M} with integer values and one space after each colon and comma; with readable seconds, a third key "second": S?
{"hour": 9, "minute": 6, "second": 32}
